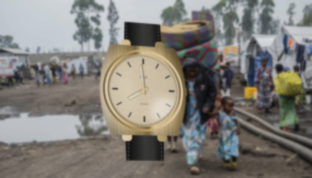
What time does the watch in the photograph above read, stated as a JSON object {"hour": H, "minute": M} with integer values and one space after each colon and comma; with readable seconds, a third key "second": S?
{"hour": 7, "minute": 59}
